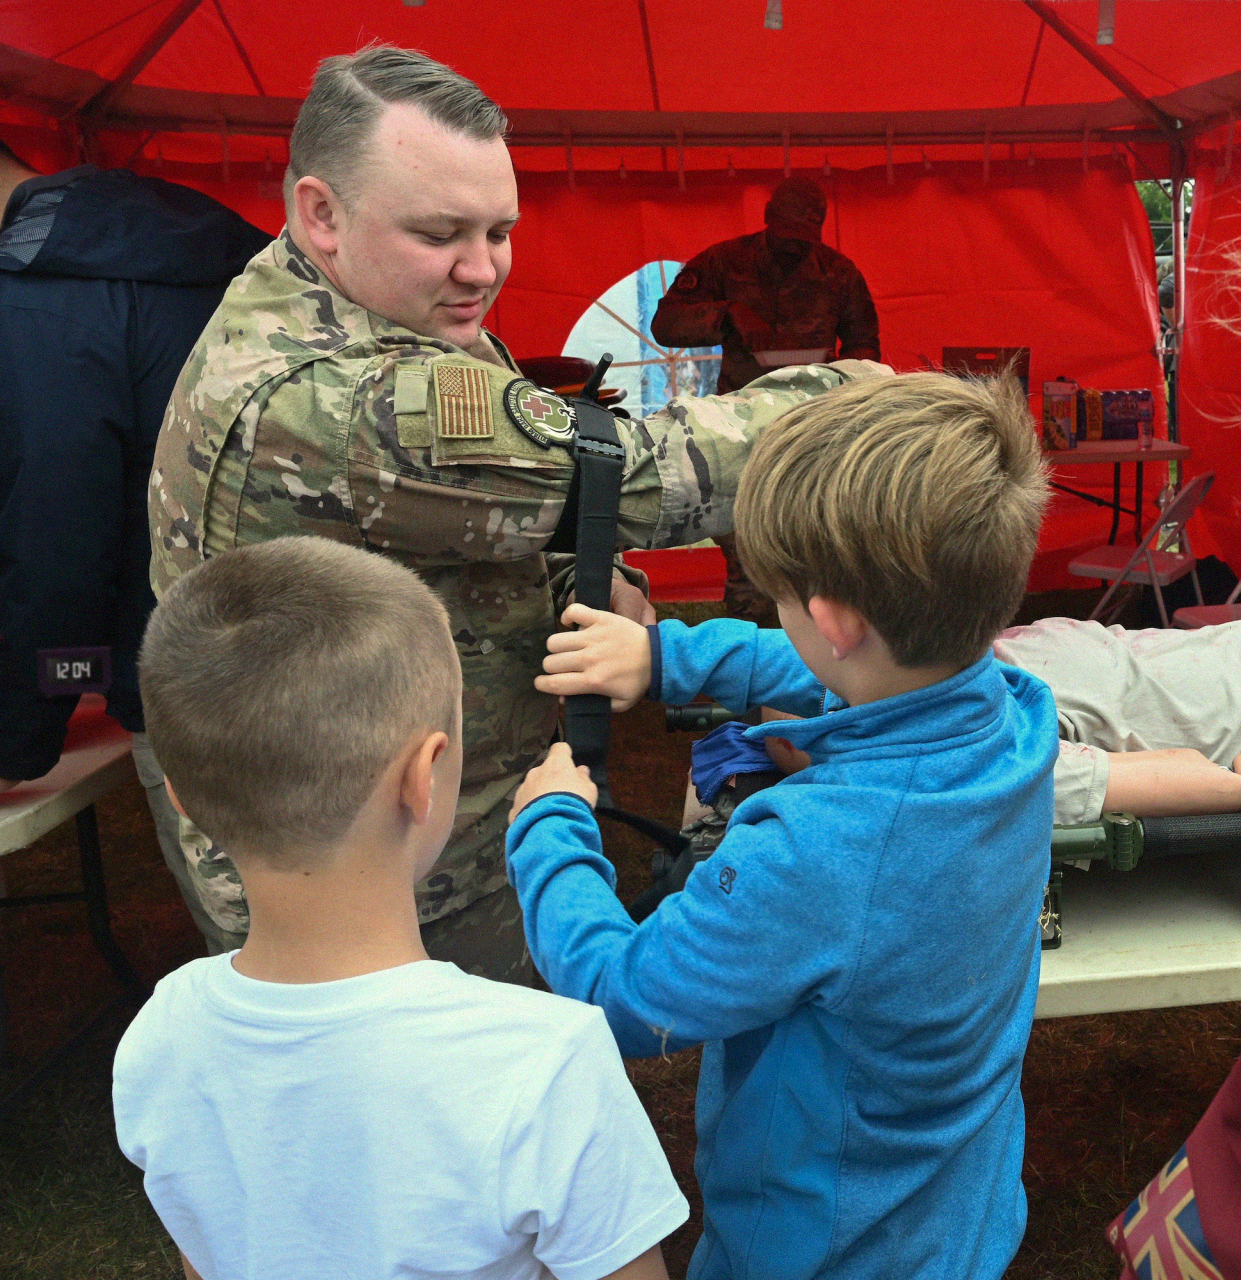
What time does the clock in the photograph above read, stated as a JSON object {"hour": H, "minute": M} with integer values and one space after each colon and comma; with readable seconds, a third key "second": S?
{"hour": 12, "minute": 4}
